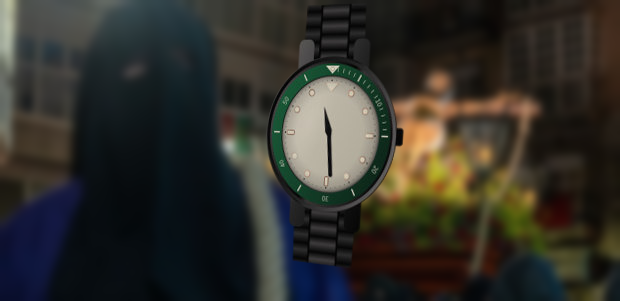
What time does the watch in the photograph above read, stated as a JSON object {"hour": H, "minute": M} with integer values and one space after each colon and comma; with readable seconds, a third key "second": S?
{"hour": 11, "minute": 29}
